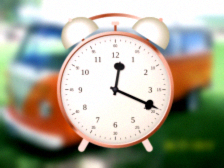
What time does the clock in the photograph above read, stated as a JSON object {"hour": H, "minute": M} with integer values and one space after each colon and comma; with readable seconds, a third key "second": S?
{"hour": 12, "minute": 19}
